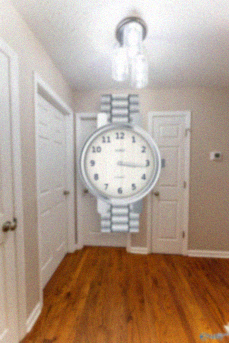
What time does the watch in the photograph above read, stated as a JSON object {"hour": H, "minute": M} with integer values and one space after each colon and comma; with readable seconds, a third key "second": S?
{"hour": 3, "minute": 16}
